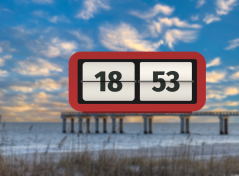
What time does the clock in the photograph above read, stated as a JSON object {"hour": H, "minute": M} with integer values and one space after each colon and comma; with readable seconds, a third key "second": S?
{"hour": 18, "minute": 53}
